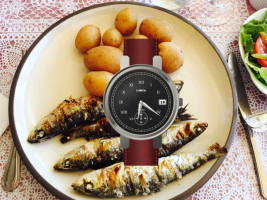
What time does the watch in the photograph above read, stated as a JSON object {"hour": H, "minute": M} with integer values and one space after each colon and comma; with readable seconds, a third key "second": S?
{"hour": 6, "minute": 21}
